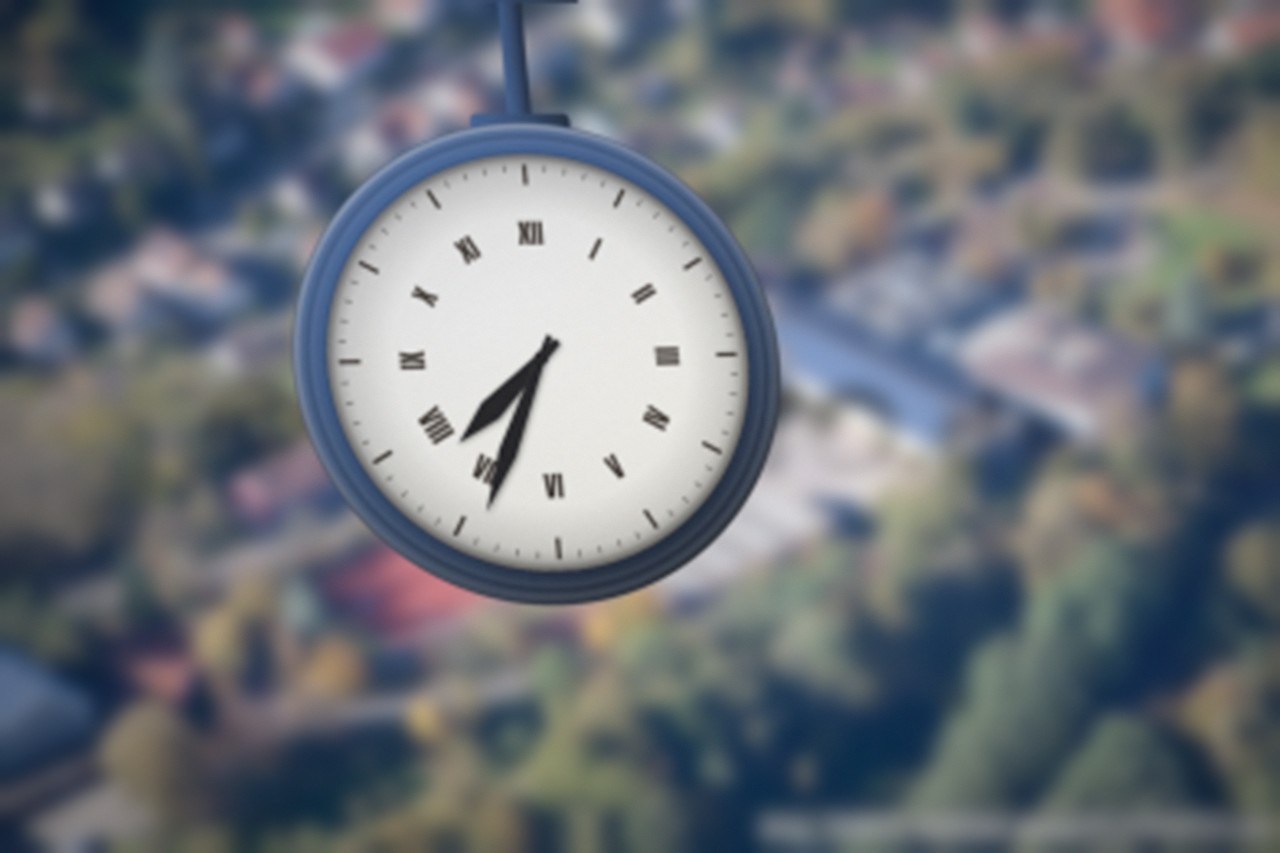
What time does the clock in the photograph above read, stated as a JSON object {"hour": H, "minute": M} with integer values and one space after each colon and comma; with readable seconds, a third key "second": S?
{"hour": 7, "minute": 34}
